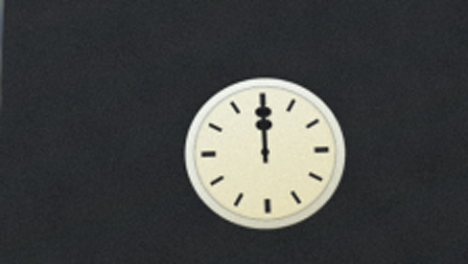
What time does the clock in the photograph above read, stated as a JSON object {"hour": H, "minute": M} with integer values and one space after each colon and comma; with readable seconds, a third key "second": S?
{"hour": 12, "minute": 0}
